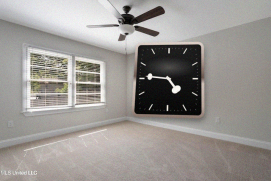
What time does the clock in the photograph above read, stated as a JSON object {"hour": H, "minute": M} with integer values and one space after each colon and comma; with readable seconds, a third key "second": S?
{"hour": 4, "minute": 46}
